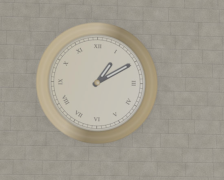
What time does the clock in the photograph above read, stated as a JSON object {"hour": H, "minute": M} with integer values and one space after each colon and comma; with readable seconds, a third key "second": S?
{"hour": 1, "minute": 10}
